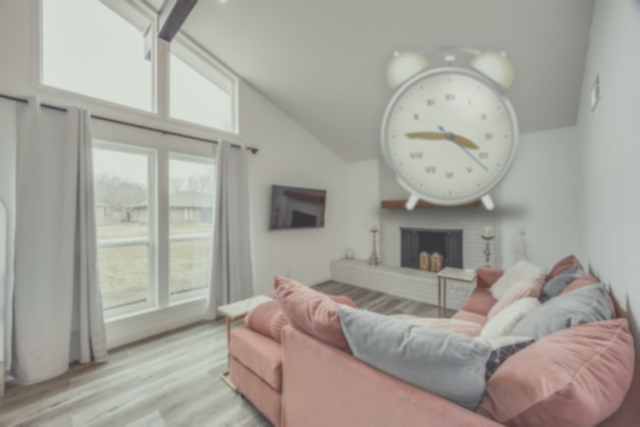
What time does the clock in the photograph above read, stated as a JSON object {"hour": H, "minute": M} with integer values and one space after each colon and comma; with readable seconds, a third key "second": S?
{"hour": 3, "minute": 45, "second": 22}
